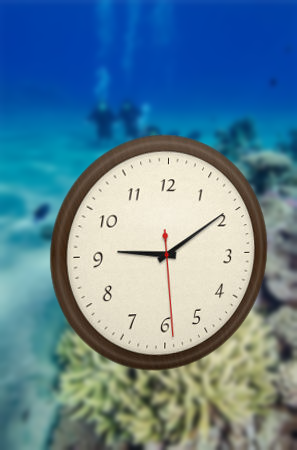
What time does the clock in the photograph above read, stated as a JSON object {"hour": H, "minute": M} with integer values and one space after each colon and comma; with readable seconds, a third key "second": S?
{"hour": 9, "minute": 9, "second": 29}
